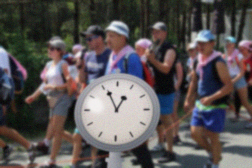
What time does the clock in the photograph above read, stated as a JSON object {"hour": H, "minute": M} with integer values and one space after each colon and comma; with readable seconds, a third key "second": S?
{"hour": 12, "minute": 56}
